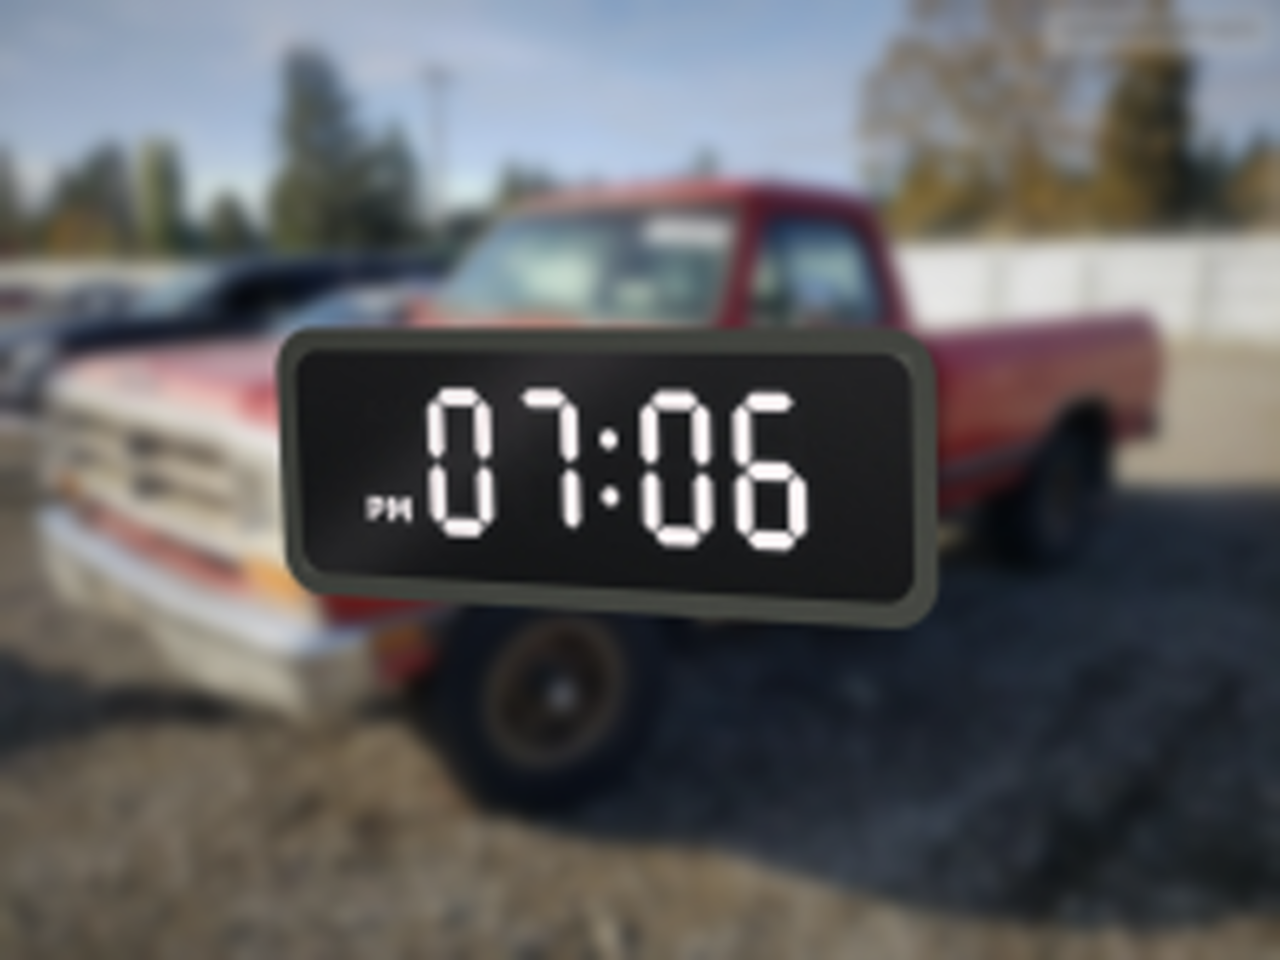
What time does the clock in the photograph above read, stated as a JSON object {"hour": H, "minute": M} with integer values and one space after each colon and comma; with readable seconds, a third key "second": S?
{"hour": 7, "minute": 6}
